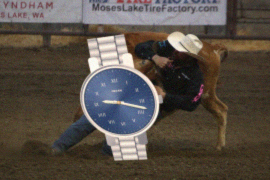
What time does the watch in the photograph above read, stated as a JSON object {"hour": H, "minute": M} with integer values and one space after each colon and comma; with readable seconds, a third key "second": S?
{"hour": 9, "minute": 18}
